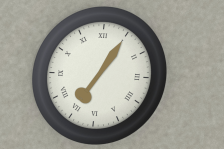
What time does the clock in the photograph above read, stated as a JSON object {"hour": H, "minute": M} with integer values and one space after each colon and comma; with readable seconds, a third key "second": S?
{"hour": 7, "minute": 5}
